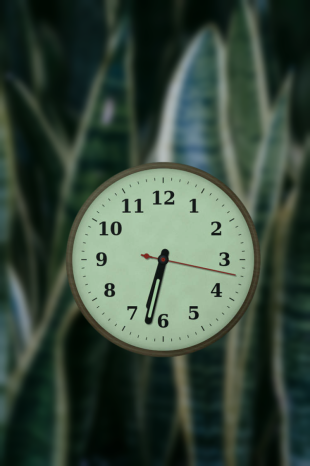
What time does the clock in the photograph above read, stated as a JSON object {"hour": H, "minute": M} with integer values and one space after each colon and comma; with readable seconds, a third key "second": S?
{"hour": 6, "minute": 32, "second": 17}
